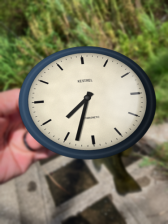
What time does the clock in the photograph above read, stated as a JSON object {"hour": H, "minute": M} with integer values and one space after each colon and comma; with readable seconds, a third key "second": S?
{"hour": 7, "minute": 33}
